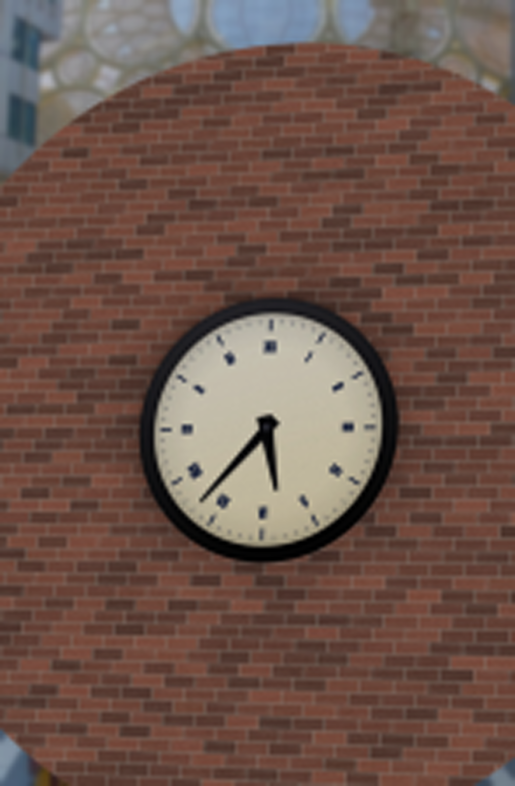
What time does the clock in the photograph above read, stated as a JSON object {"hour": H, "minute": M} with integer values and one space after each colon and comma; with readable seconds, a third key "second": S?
{"hour": 5, "minute": 37}
